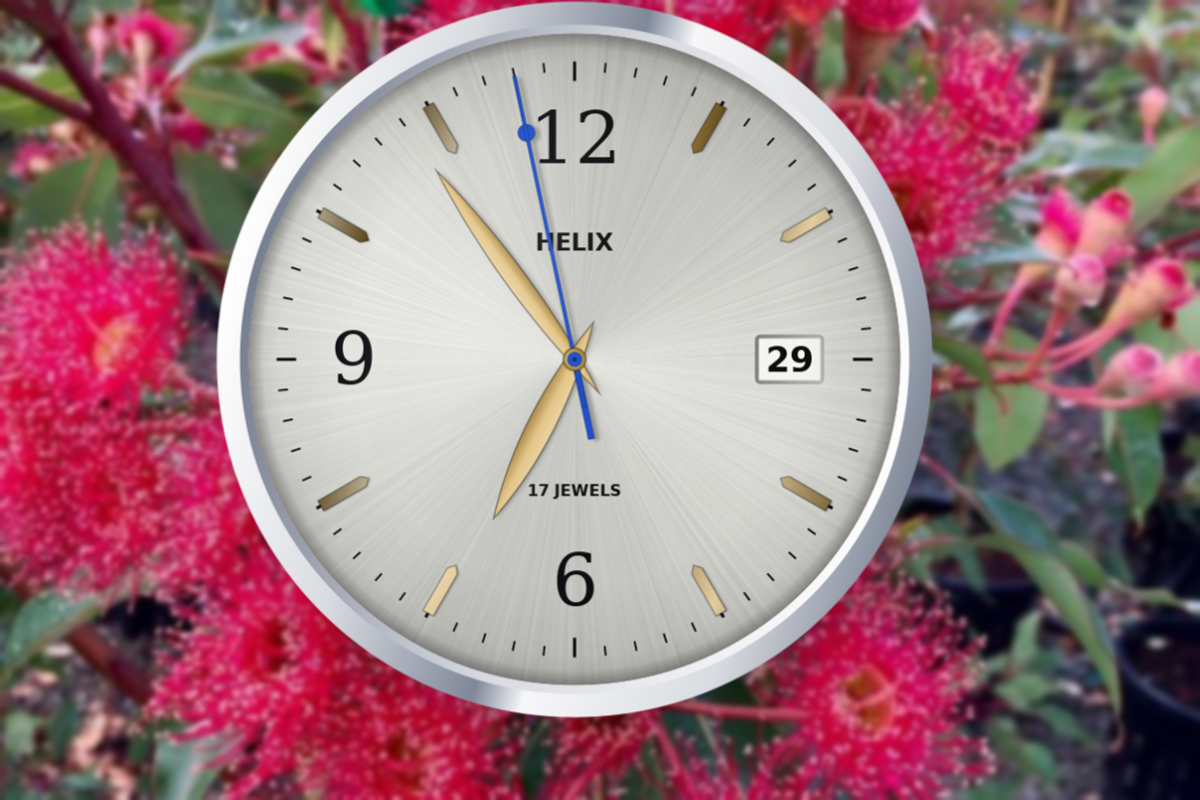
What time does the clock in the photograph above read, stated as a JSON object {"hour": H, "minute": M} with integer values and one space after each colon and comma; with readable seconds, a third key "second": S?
{"hour": 6, "minute": 53, "second": 58}
